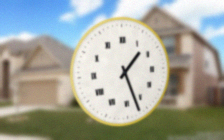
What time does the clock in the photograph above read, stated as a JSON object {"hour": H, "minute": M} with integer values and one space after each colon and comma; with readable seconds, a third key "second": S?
{"hour": 1, "minute": 27}
